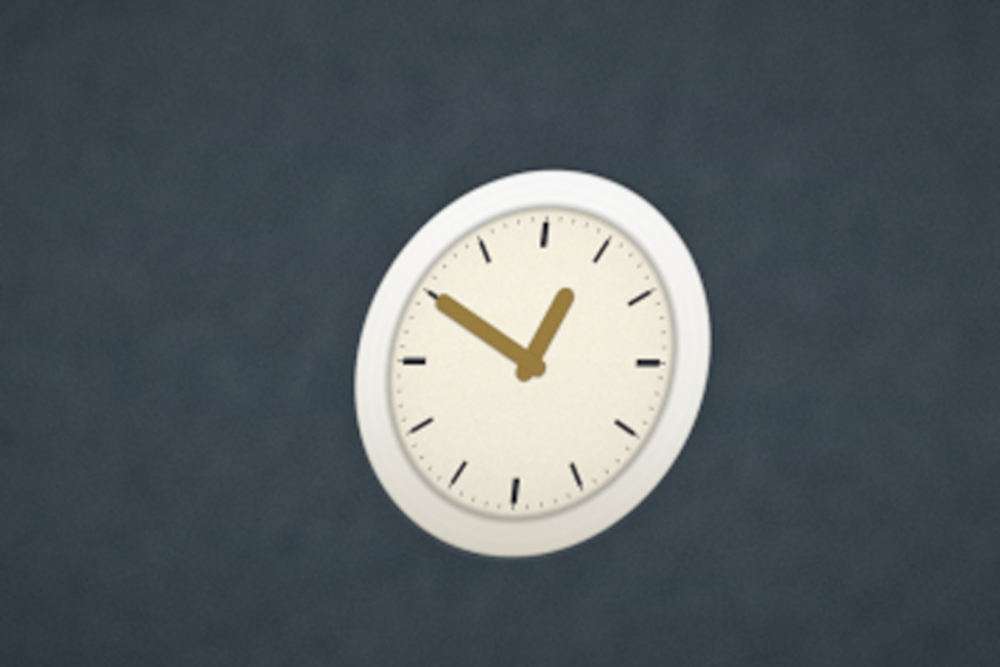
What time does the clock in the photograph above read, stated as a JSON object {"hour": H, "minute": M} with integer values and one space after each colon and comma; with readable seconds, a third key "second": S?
{"hour": 12, "minute": 50}
